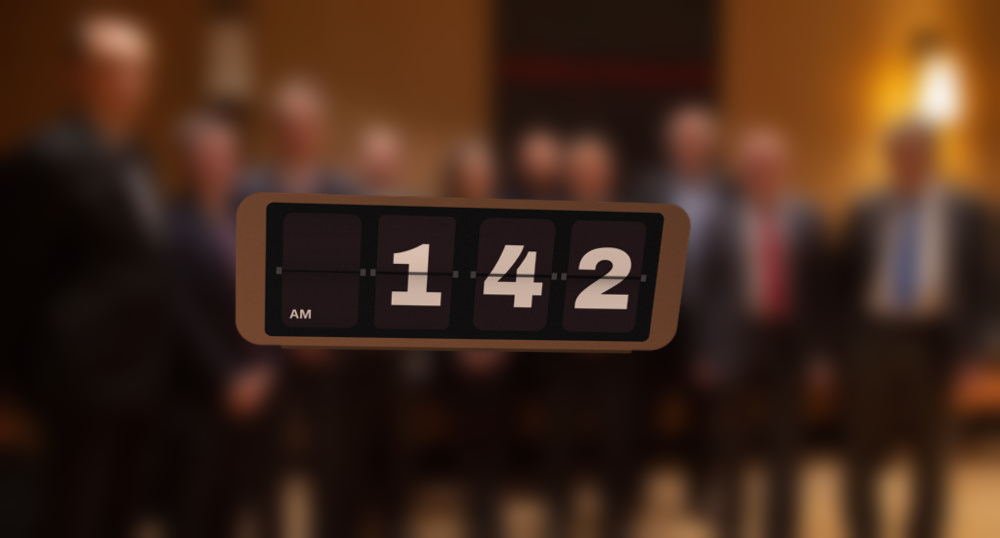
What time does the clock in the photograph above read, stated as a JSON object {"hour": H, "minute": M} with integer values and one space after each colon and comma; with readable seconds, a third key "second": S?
{"hour": 1, "minute": 42}
